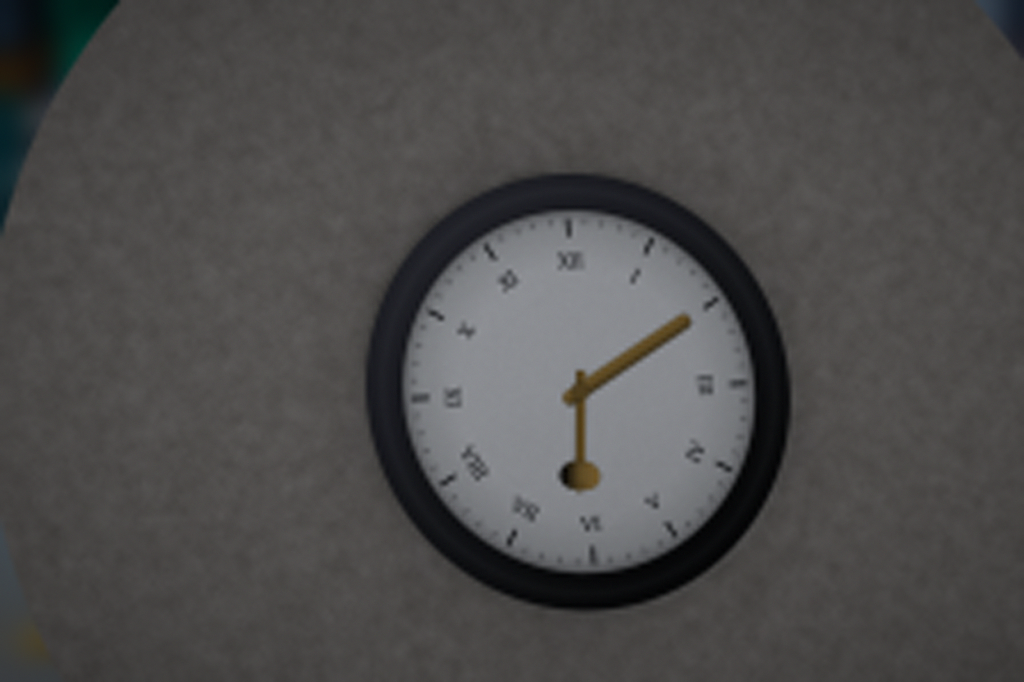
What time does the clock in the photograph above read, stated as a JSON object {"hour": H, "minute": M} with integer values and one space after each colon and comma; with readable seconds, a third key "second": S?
{"hour": 6, "minute": 10}
